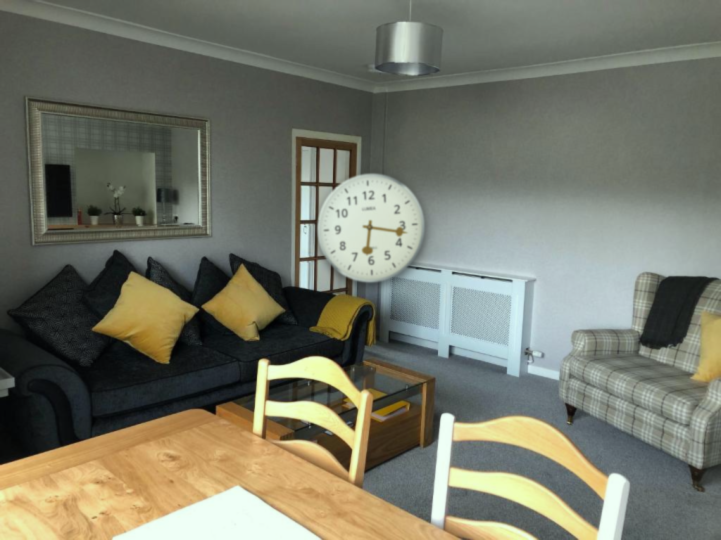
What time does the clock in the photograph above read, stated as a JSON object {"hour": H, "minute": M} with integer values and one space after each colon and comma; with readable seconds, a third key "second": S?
{"hour": 6, "minute": 17}
